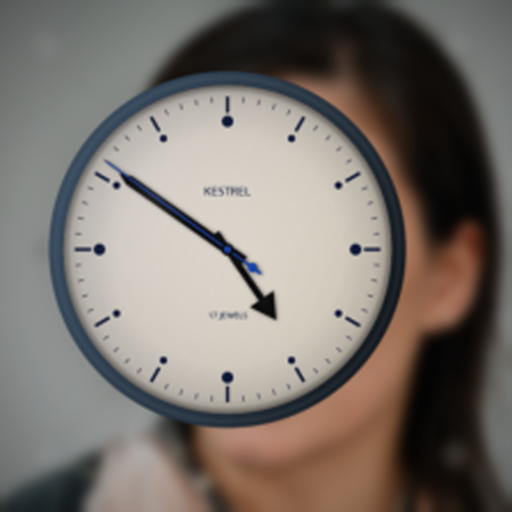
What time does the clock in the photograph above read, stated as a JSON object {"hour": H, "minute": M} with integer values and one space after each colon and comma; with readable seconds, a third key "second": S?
{"hour": 4, "minute": 50, "second": 51}
